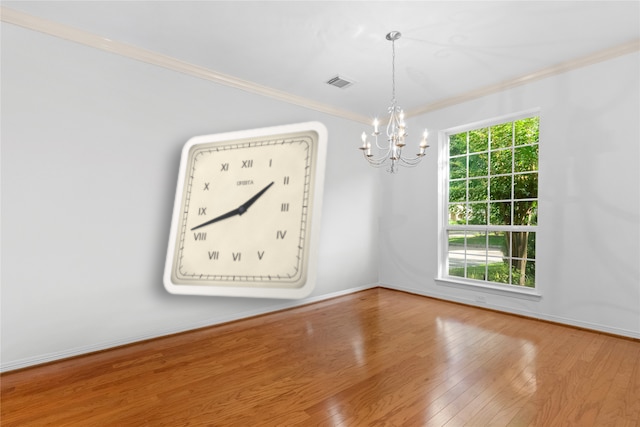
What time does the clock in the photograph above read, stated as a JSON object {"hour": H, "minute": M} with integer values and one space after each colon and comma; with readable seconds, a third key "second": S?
{"hour": 1, "minute": 42}
